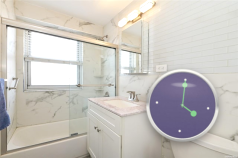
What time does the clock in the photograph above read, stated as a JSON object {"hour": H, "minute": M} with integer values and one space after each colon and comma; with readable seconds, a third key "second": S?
{"hour": 4, "minute": 0}
